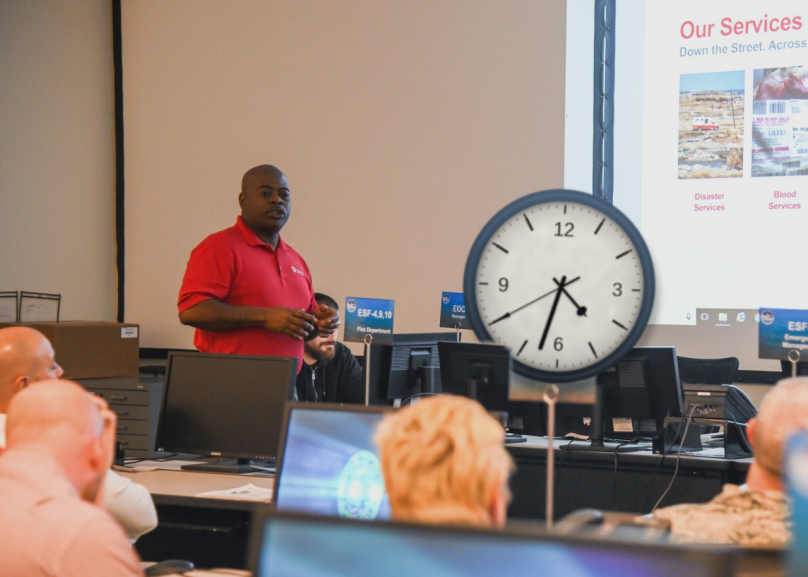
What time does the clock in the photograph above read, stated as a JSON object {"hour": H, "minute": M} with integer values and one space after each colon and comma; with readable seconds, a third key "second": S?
{"hour": 4, "minute": 32, "second": 40}
